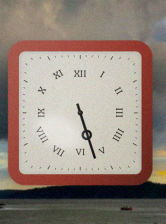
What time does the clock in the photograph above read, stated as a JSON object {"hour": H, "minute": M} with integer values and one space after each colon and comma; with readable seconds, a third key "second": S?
{"hour": 5, "minute": 27}
